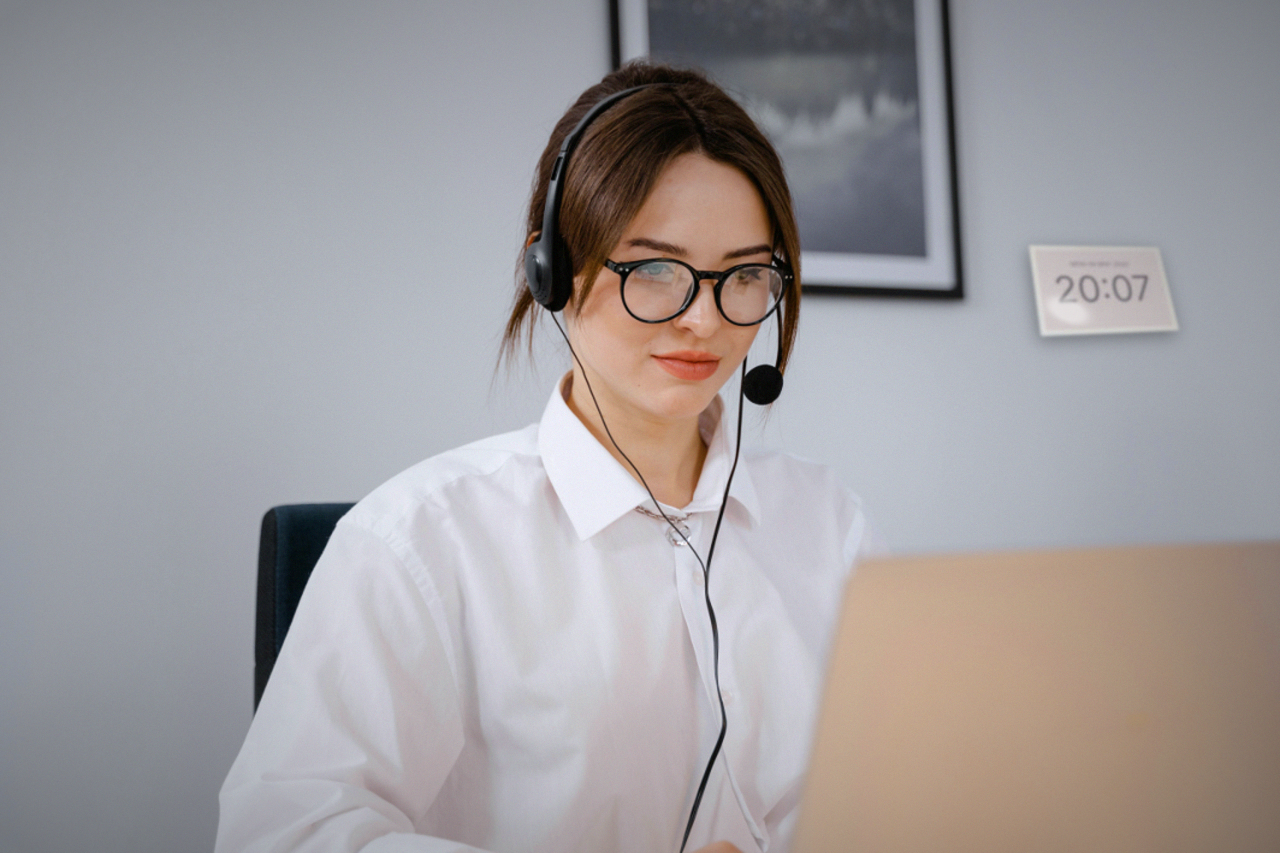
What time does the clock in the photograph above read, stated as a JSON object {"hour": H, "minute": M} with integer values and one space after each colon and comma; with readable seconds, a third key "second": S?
{"hour": 20, "minute": 7}
